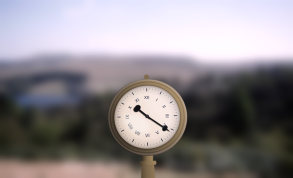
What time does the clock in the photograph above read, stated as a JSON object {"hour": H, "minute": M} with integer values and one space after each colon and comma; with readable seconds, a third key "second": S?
{"hour": 10, "minute": 21}
